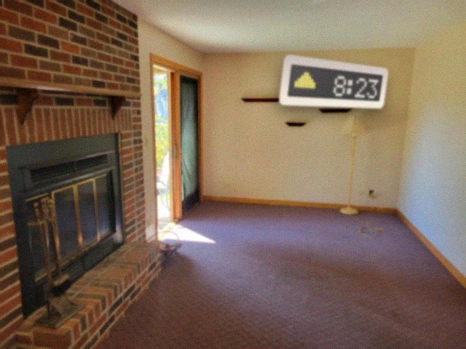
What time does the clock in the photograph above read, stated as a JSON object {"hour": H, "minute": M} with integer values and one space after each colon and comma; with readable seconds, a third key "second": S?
{"hour": 8, "minute": 23}
